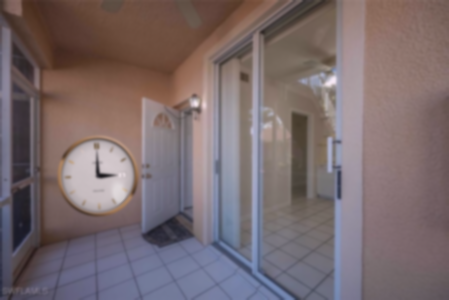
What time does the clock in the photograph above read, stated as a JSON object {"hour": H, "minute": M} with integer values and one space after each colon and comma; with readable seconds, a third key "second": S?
{"hour": 3, "minute": 0}
